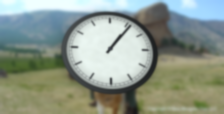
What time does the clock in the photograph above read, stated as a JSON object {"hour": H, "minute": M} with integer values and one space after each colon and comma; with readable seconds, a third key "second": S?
{"hour": 1, "minute": 6}
